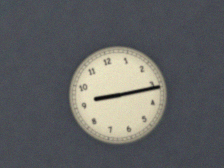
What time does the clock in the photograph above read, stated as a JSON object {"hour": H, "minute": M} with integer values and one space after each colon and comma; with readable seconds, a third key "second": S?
{"hour": 9, "minute": 16}
